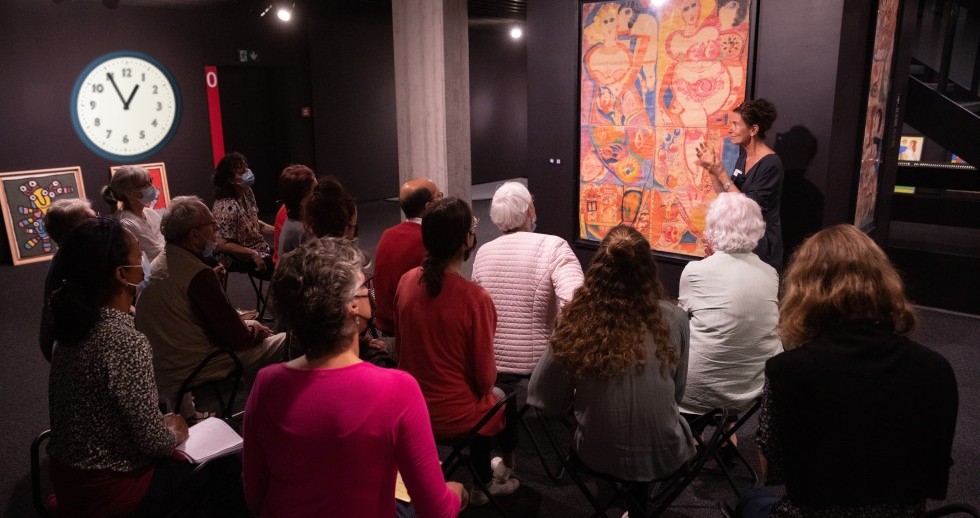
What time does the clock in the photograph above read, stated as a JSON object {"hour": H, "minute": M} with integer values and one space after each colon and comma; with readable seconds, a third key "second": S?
{"hour": 12, "minute": 55}
